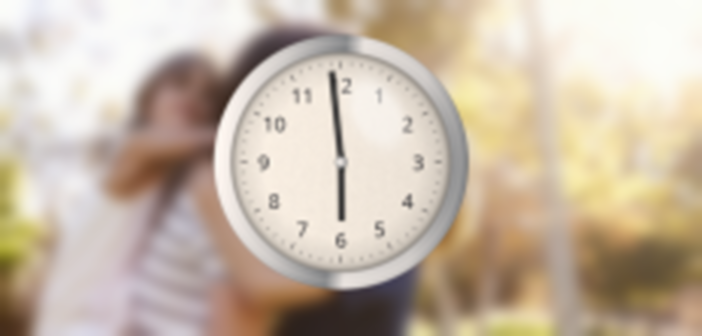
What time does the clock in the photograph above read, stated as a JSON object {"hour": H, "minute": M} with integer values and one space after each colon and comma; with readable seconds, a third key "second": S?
{"hour": 5, "minute": 59}
